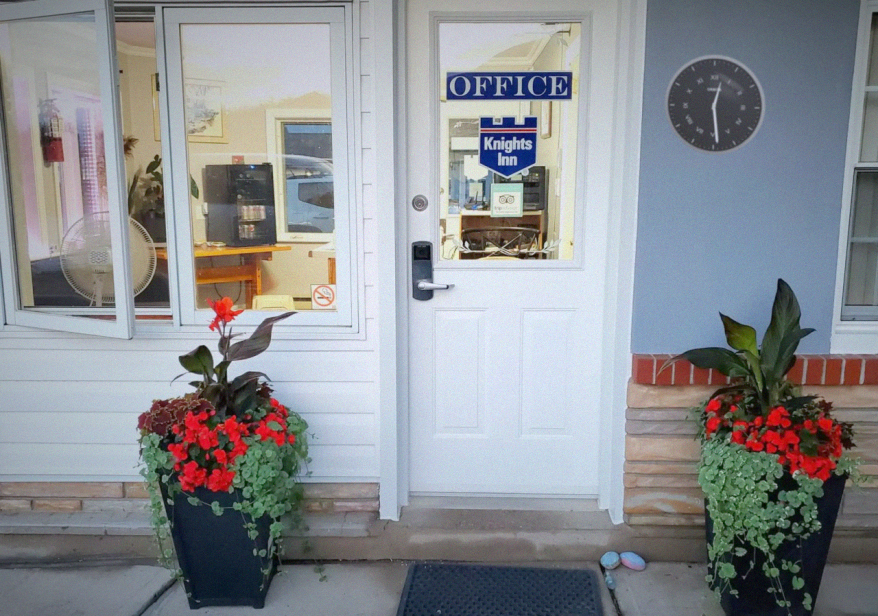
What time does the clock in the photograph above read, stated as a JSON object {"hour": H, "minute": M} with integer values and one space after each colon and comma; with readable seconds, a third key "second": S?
{"hour": 12, "minute": 29}
